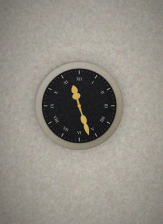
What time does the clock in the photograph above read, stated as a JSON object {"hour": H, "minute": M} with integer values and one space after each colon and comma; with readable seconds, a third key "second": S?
{"hour": 11, "minute": 27}
